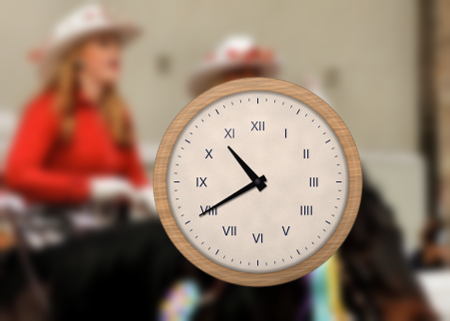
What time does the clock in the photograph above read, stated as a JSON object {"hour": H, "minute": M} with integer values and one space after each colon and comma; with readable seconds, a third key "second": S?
{"hour": 10, "minute": 40}
